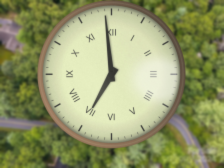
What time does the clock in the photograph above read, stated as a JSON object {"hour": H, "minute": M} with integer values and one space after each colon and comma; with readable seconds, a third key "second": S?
{"hour": 6, "minute": 59}
